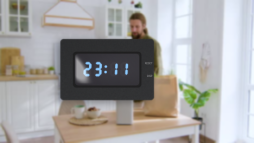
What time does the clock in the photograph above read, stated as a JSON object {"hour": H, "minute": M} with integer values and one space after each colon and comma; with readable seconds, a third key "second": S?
{"hour": 23, "minute": 11}
